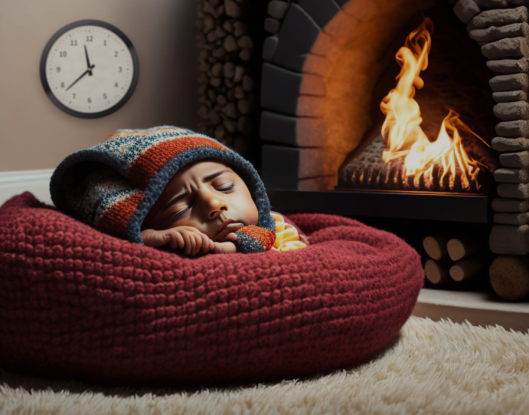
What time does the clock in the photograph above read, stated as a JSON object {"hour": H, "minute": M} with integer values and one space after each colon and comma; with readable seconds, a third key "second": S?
{"hour": 11, "minute": 38}
